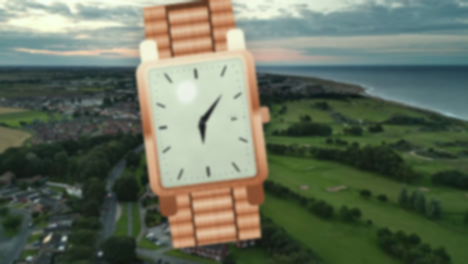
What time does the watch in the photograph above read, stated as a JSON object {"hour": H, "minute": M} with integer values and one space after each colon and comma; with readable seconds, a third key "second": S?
{"hour": 6, "minute": 7}
